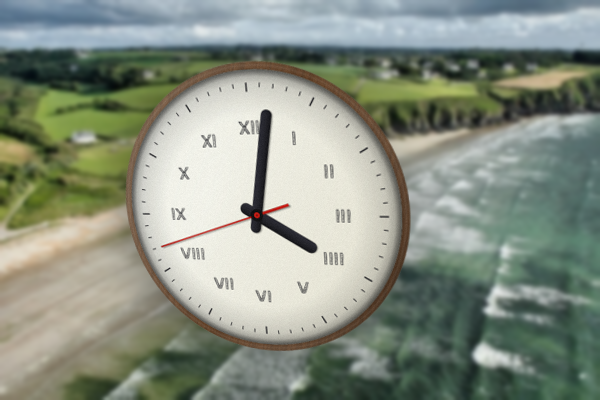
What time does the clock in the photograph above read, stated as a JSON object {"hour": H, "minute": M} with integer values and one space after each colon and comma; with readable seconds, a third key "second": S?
{"hour": 4, "minute": 1, "second": 42}
